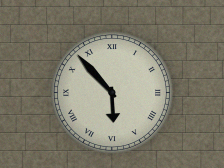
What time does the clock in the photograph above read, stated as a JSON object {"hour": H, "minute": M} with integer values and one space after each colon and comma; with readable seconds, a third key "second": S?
{"hour": 5, "minute": 53}
